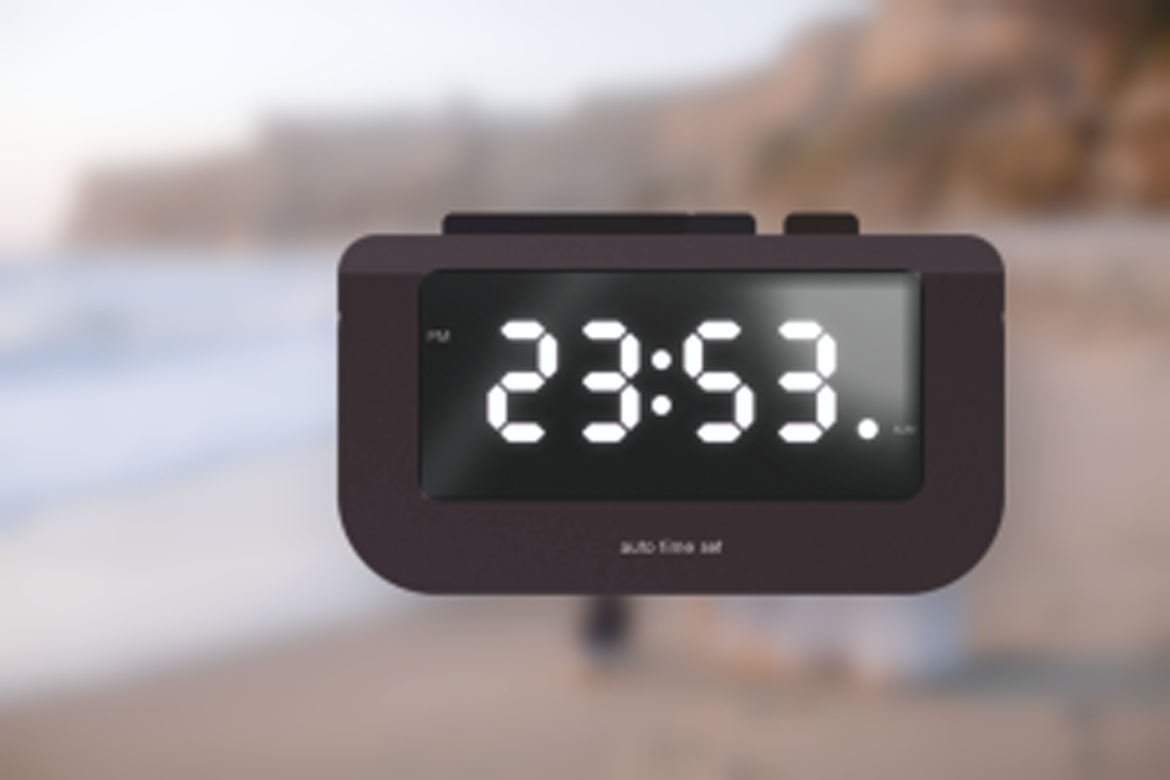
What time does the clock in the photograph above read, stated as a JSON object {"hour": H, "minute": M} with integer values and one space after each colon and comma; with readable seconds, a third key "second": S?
{"hour": 23, "minute": 53}
